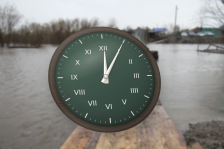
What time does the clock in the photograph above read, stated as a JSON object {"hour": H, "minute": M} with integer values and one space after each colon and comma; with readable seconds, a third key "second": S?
{"hour": 12, "minute": 5}
